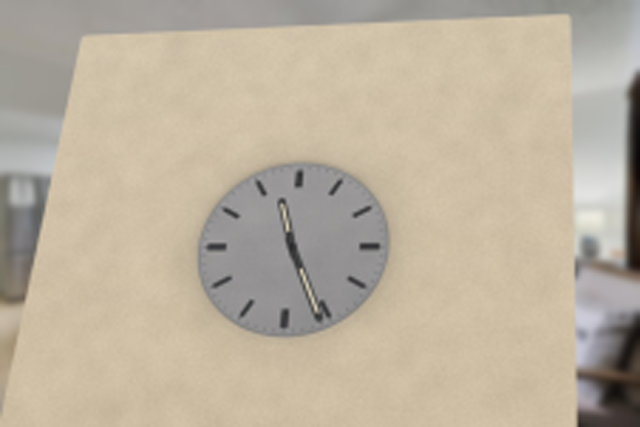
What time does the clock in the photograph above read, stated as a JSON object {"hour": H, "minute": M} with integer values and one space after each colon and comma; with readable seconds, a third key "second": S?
{"hour": 11, "minute": 26}
